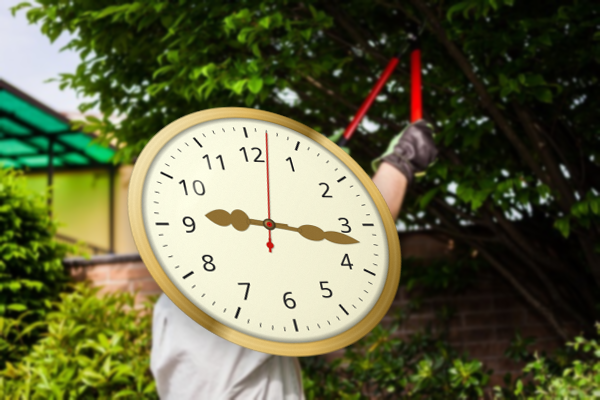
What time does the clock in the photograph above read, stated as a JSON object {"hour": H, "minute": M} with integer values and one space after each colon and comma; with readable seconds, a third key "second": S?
{"hour": 9, "minute": 17, "second": 2}
